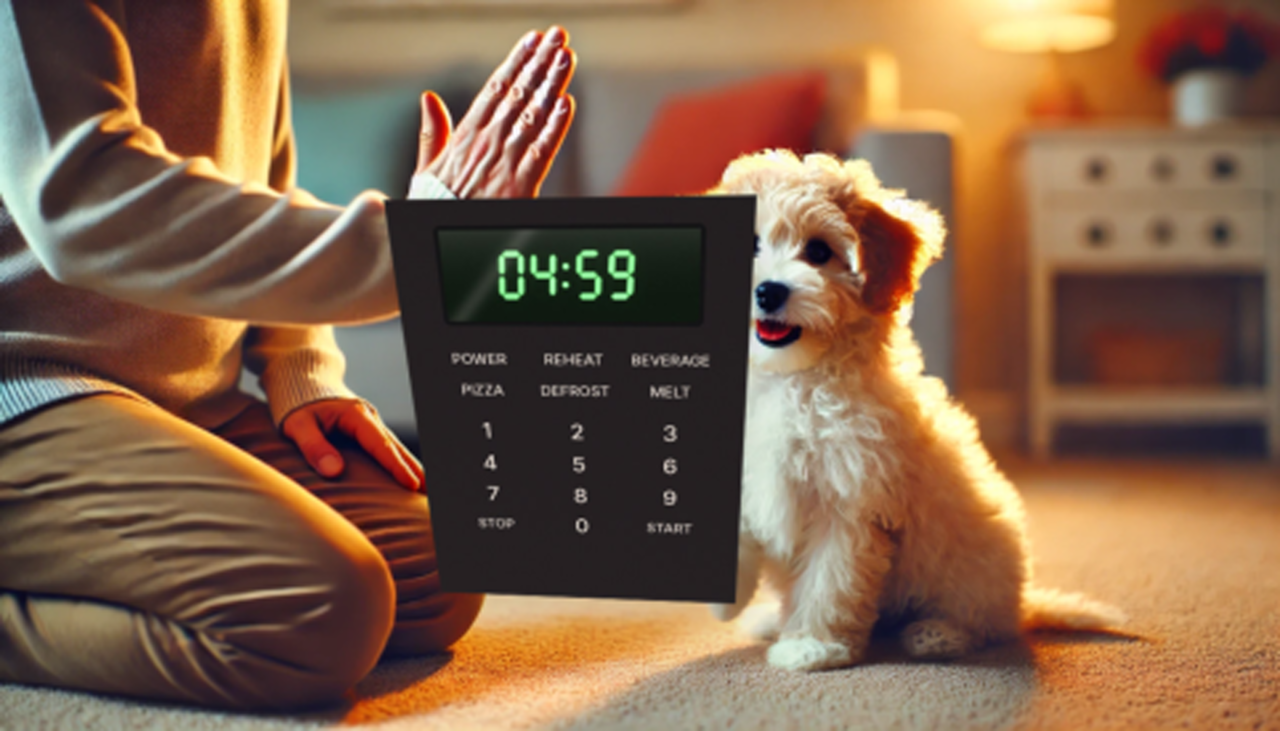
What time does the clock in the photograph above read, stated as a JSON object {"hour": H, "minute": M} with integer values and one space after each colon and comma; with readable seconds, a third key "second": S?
{"hour": 4, "minute": 59}
